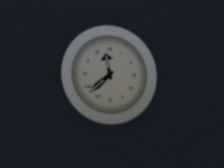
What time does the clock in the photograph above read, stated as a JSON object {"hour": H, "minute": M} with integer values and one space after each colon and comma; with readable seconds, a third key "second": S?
{"hour": 11, "minute": 38}
